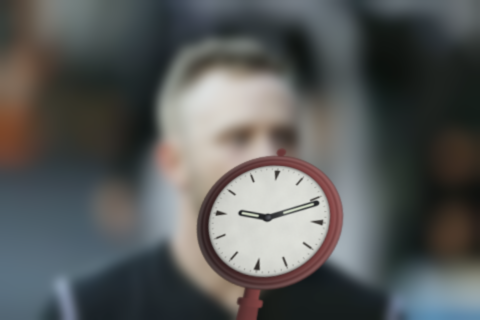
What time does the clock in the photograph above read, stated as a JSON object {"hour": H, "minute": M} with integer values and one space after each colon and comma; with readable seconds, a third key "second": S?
{"hour": 9, "minute": 11}
